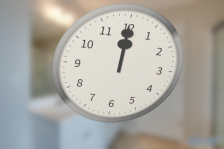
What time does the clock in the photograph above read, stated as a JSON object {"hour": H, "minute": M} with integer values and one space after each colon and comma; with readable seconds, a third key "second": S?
{"hour": 12, "minute": 0}
